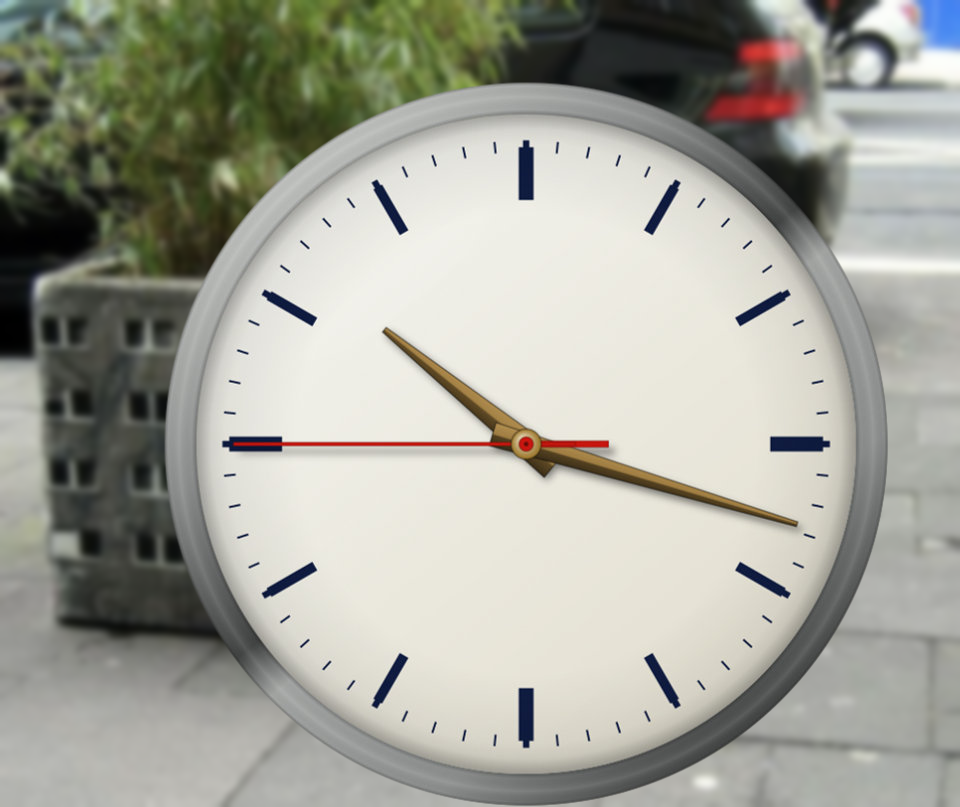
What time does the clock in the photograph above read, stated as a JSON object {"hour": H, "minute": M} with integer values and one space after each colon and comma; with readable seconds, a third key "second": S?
{"hour": 10, "minute": 17, "second": 45}
